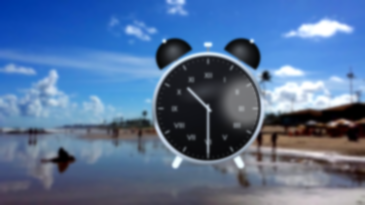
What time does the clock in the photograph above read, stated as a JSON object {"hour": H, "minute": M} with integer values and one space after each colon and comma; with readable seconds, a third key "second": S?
{"hour": 10, "minute": 30}
